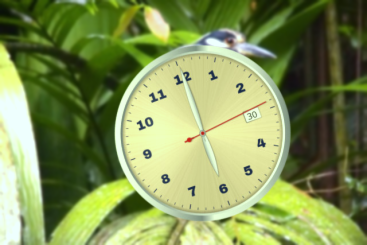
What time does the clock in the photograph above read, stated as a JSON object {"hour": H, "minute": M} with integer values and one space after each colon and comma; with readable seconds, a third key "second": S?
{"hour": 6, "minute": 0, "second": 14}
